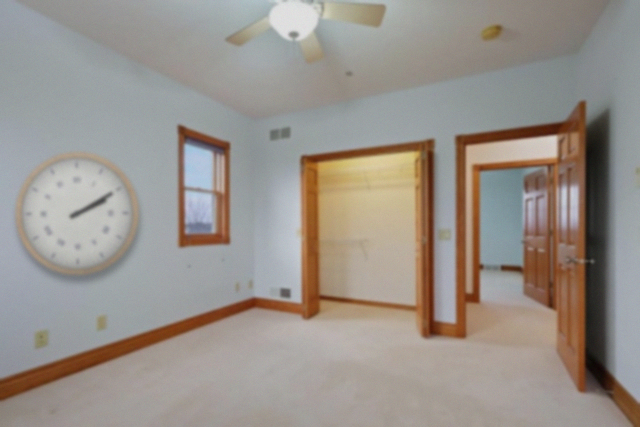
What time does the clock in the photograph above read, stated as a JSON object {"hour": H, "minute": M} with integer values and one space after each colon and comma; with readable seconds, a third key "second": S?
{"hour": 2, "minute": 10}
